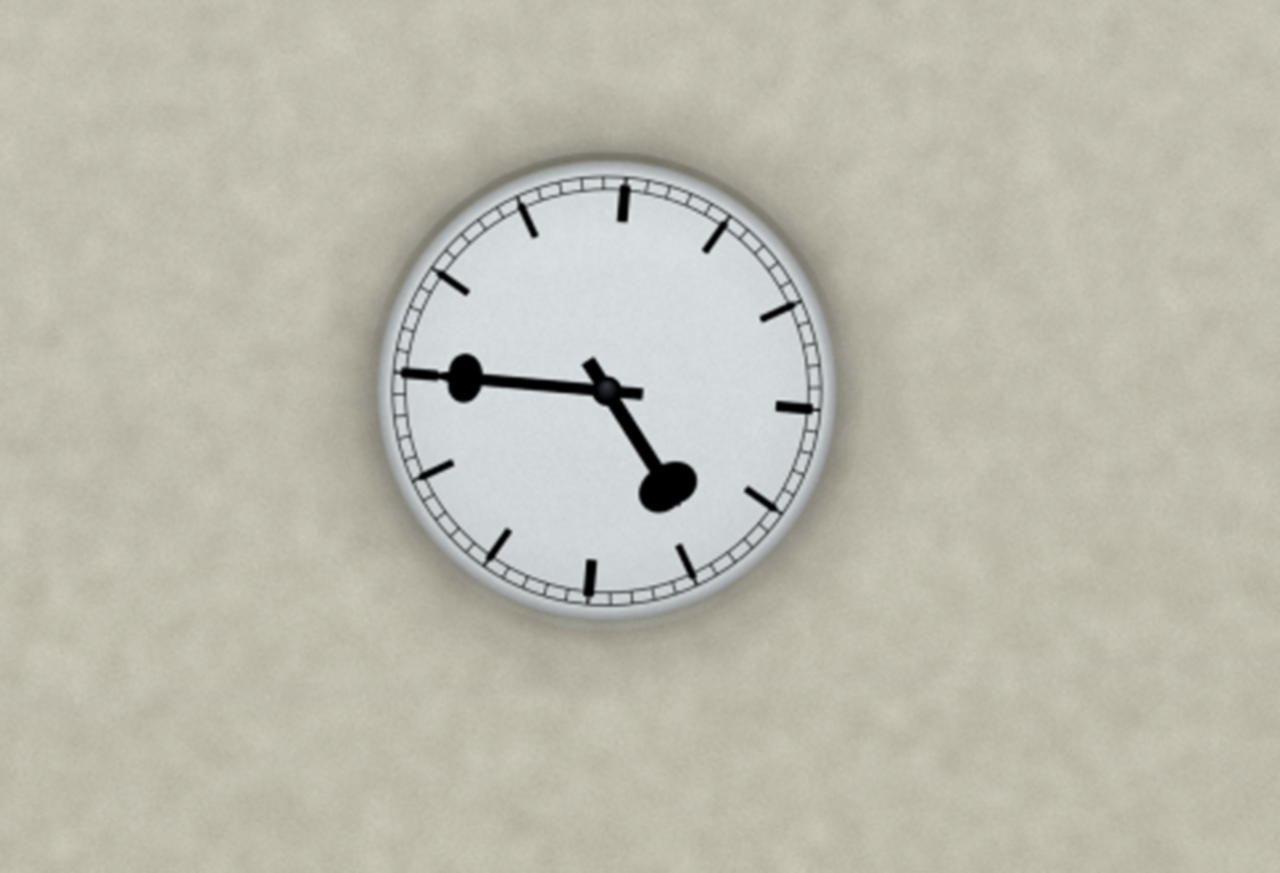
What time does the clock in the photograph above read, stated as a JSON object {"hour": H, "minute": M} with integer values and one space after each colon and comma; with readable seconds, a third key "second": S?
{"hour": 4, "minute": 45}
